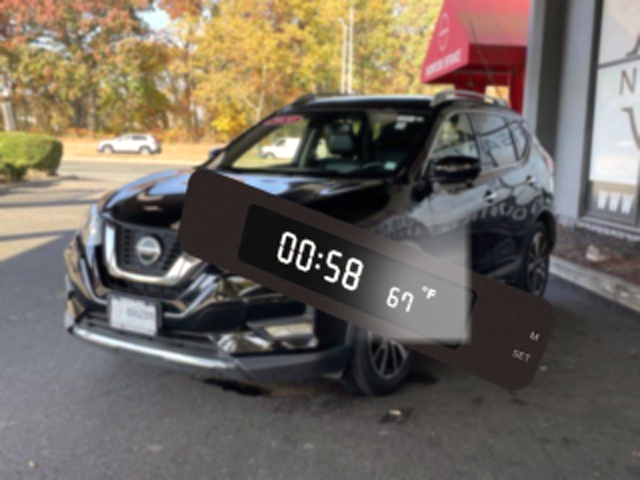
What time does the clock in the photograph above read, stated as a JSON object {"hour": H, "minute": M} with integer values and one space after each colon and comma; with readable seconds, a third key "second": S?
{"hour": 0, "minute": 58}
